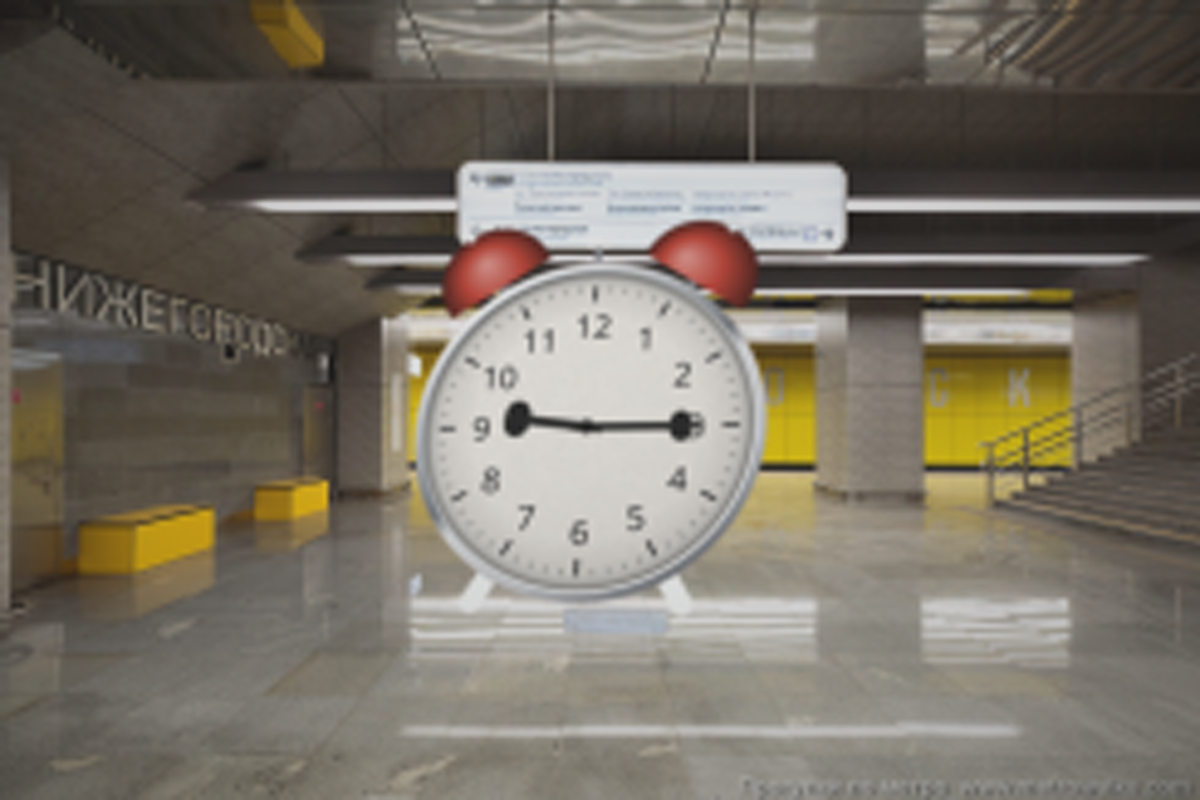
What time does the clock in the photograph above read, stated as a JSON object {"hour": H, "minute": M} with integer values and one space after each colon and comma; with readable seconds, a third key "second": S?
{"hour": 9, "minute": 15}
